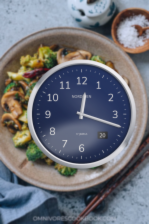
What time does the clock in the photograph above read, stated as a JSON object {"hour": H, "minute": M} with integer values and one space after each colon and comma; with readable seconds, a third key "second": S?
{"hour": 12, "minute": 18}
